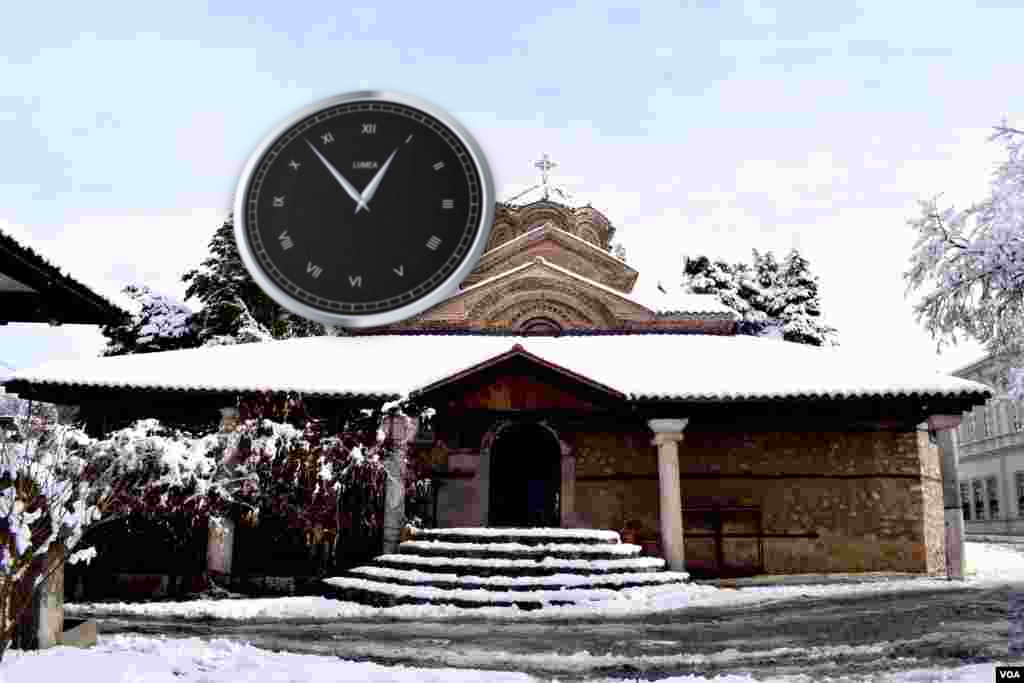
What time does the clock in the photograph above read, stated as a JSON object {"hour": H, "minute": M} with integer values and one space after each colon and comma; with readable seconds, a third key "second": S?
{"hour": 12, "minute": 53}
